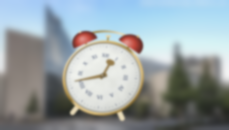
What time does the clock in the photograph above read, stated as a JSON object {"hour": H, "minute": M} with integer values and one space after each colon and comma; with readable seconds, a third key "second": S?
{"hour": 12, "minute": 42}
